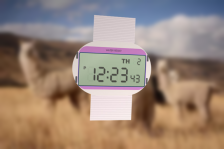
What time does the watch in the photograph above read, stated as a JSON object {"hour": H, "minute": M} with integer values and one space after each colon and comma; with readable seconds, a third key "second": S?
{"hour": 12, "minute": 23, "second": 43}
